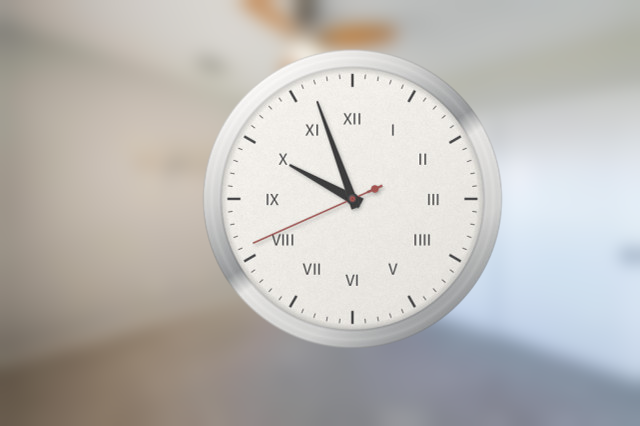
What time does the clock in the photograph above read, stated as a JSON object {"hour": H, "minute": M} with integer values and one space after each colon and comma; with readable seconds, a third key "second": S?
{"hour": 9, "minute": 56, "second": 41}
